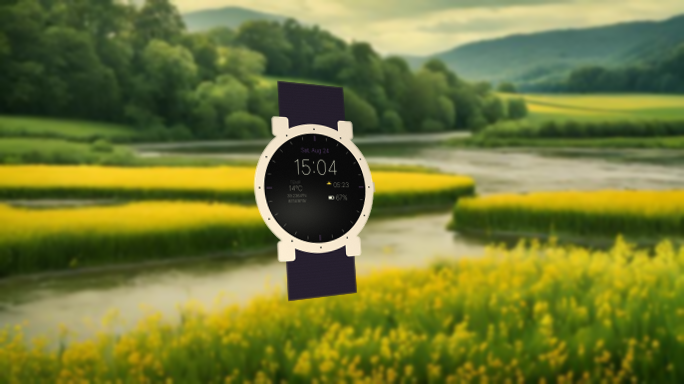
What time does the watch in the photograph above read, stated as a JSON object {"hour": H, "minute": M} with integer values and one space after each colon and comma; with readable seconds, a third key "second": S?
{"hour": 15, "minute": 4}
